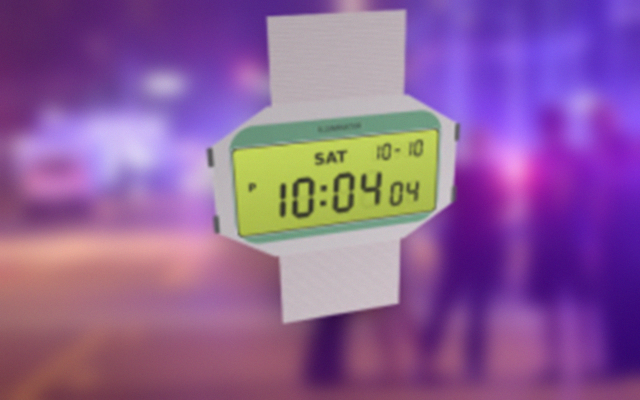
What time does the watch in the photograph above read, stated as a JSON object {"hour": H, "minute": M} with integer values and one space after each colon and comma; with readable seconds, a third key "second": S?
{"hour": 10, "minute": 4, "second": 4}
